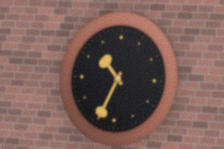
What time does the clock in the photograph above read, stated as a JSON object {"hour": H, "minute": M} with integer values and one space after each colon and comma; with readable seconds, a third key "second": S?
{"hour": 10, "minute": 34}
